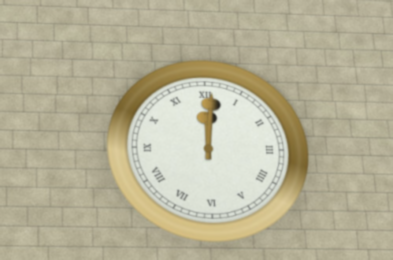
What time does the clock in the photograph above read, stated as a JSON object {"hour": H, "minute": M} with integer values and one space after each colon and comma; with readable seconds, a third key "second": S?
{"hour": 12, "minute": 1}
